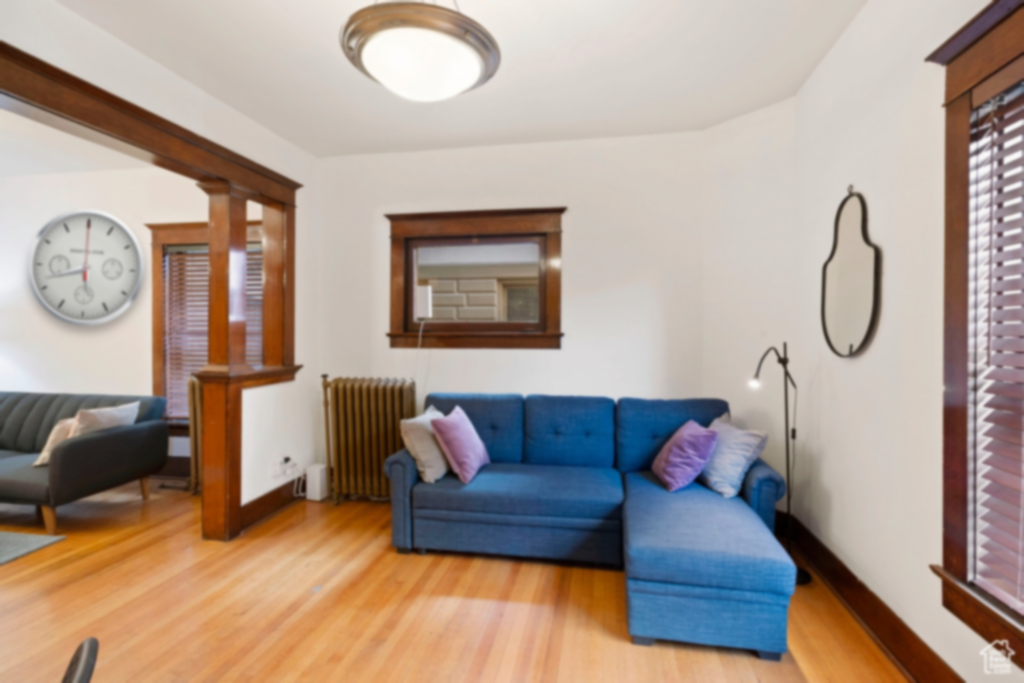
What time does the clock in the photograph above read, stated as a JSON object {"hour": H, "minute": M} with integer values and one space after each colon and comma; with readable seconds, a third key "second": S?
{"hour": 5, "minute": 42}
